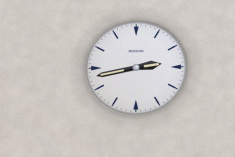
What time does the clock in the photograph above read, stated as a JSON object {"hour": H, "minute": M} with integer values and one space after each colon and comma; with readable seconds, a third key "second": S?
{"hour": 2, "minute": 43}
